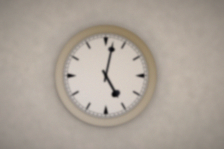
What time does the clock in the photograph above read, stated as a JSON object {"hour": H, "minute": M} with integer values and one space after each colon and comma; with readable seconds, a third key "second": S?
{"hour": 5, "minute": 2}
